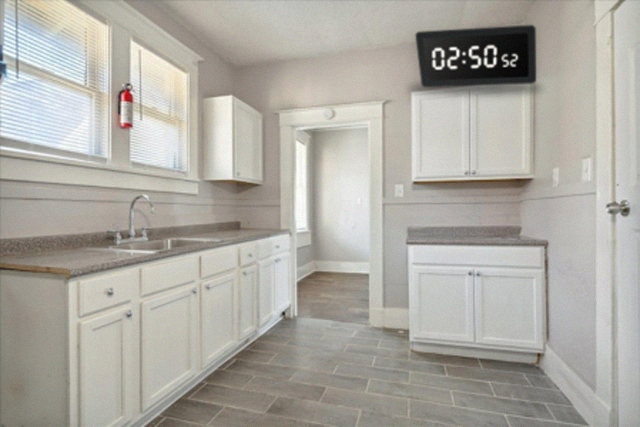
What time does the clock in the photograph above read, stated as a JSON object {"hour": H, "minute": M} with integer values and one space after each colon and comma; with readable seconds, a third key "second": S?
{"hour": 2, "minute": 50, "second": 52}
